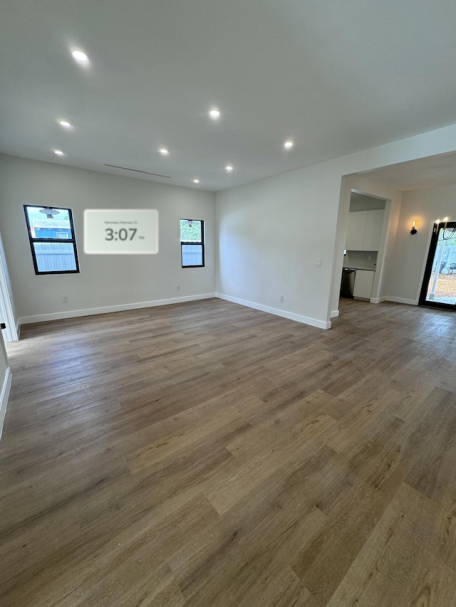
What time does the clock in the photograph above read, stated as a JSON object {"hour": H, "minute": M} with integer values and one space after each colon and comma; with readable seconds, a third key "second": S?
{"hour": 3, "minute": 7}
